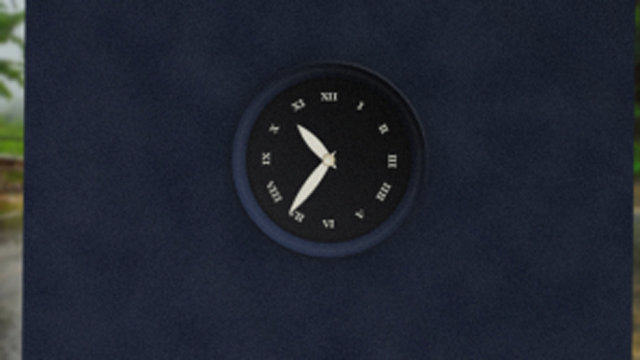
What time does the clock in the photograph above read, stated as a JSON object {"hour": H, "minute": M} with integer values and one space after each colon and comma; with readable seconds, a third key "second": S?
{"hour": 10, "minute": 36}
